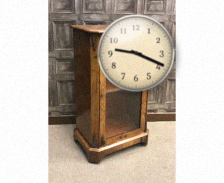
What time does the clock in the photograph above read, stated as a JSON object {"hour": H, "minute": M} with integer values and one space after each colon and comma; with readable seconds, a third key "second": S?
{"hour": 9, "minute": 19}
